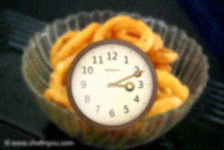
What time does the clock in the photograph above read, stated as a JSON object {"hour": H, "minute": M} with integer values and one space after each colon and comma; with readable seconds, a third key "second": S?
{"hour": 3, "minute": 11}
